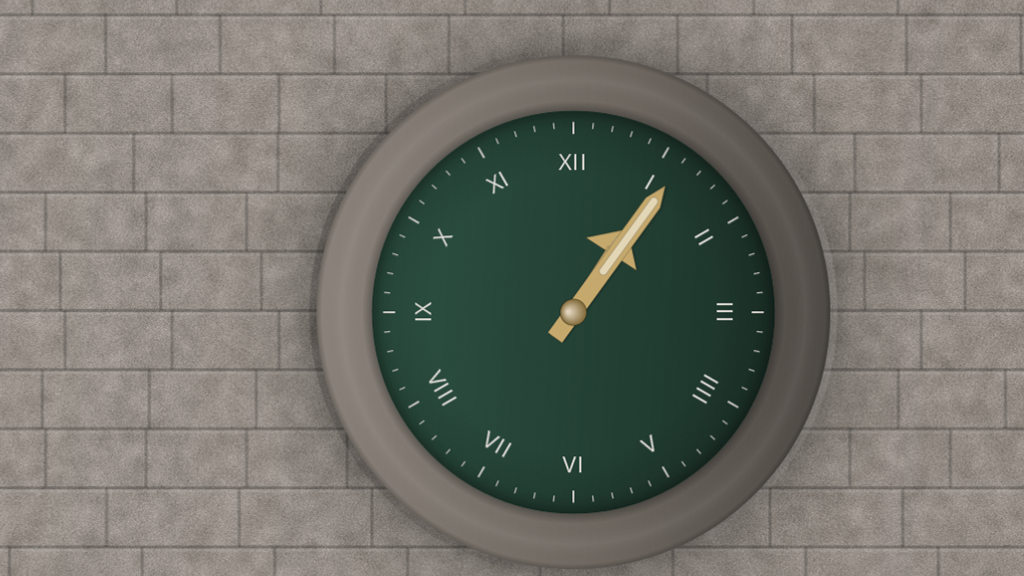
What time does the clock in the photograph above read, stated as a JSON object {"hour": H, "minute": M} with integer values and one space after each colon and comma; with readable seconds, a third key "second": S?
{"hour": 1, "minute": 6}
